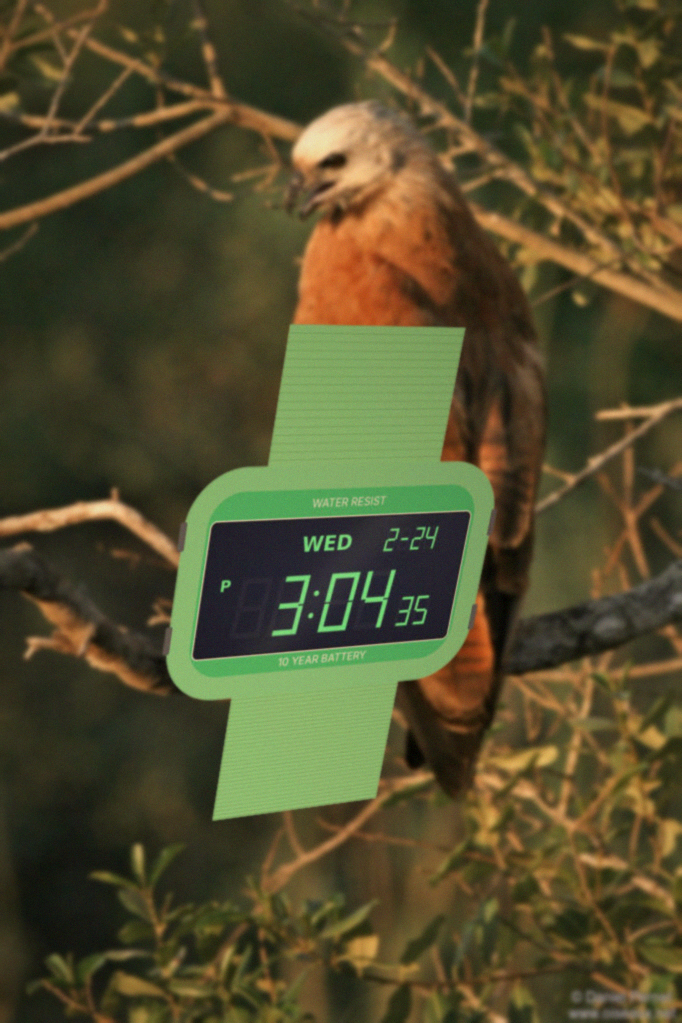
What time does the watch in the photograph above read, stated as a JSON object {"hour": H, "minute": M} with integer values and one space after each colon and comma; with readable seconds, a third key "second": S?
{"hour": 3, "minute": 4, "second": 35}
